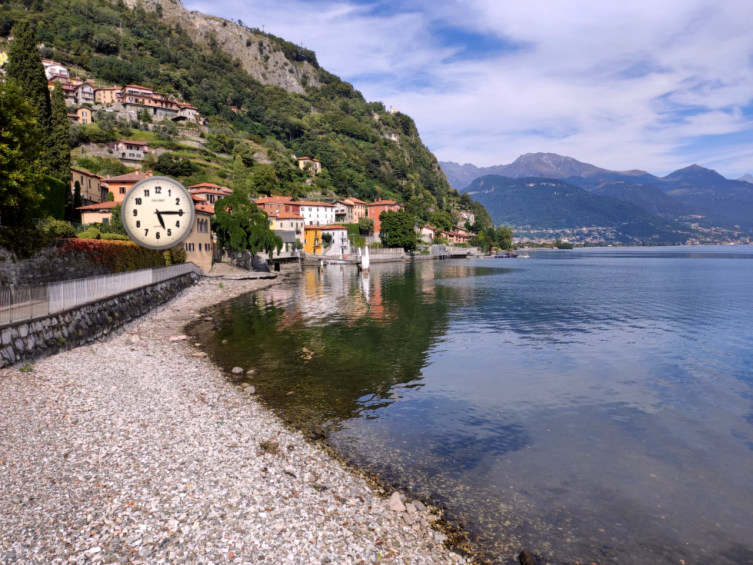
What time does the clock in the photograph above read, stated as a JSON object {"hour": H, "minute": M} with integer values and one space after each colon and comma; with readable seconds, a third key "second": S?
{"hour": 5, "minute": 15}
